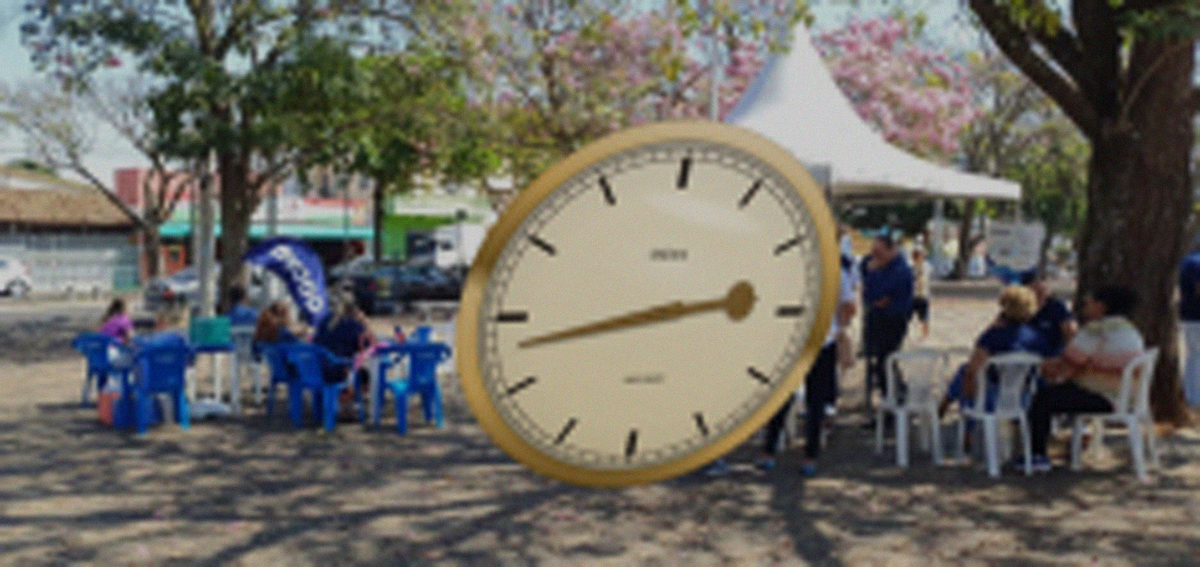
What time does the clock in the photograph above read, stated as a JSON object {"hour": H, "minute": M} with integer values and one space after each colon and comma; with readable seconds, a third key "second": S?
{"hour": 2, "minute": 43}
